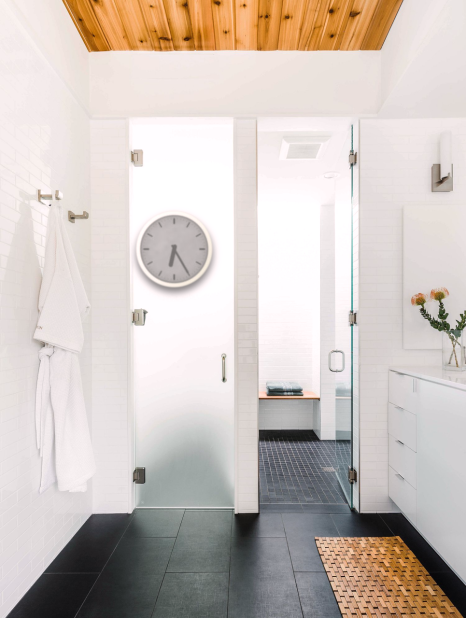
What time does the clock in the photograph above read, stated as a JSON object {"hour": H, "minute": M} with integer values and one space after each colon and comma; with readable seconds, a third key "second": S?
{"hour": 6, "minute": 25}
